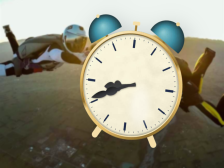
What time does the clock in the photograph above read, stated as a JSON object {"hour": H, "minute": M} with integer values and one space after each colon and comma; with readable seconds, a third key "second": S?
{"hour": 8, "minute": 41}
